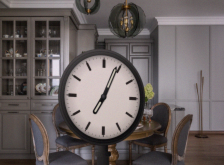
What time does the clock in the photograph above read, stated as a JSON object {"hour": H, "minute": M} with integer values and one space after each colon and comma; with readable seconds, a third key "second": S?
{"hour": 7, "minute": 4}
